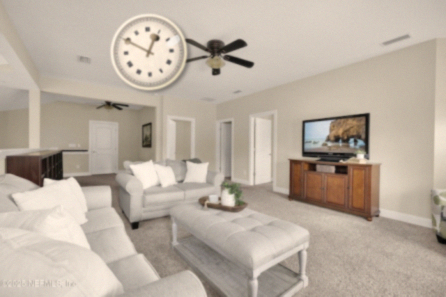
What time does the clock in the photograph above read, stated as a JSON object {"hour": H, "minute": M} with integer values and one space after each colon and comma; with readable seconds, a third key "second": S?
{"hour": 12, "minute": 50}
